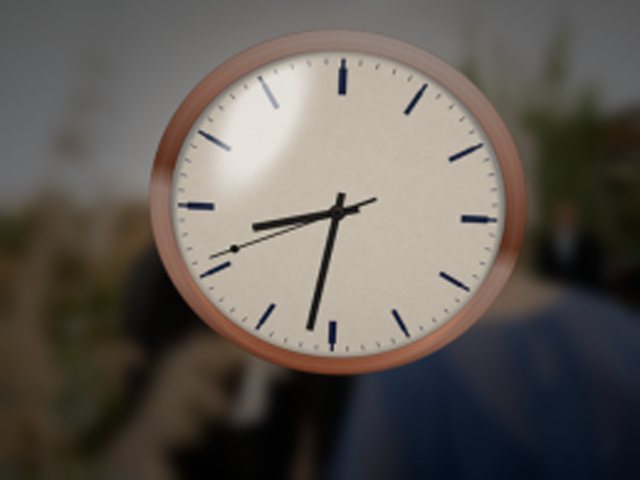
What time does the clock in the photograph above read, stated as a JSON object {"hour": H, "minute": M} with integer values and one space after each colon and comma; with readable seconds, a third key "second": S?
{"hour": 8, "minute": 31, "second": 41}
